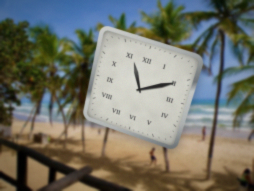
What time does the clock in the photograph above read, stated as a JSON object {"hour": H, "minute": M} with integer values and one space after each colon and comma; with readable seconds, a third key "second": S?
{"hour": 11, "minute": 10}
